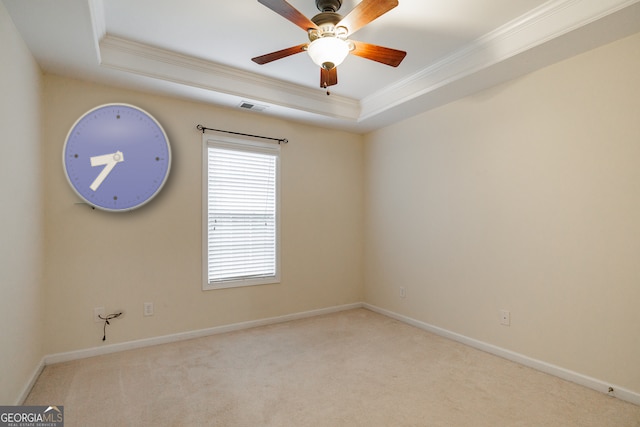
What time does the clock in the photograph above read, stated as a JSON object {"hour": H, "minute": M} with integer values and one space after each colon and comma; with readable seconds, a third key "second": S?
{"hour": 8, "minute": 36}
